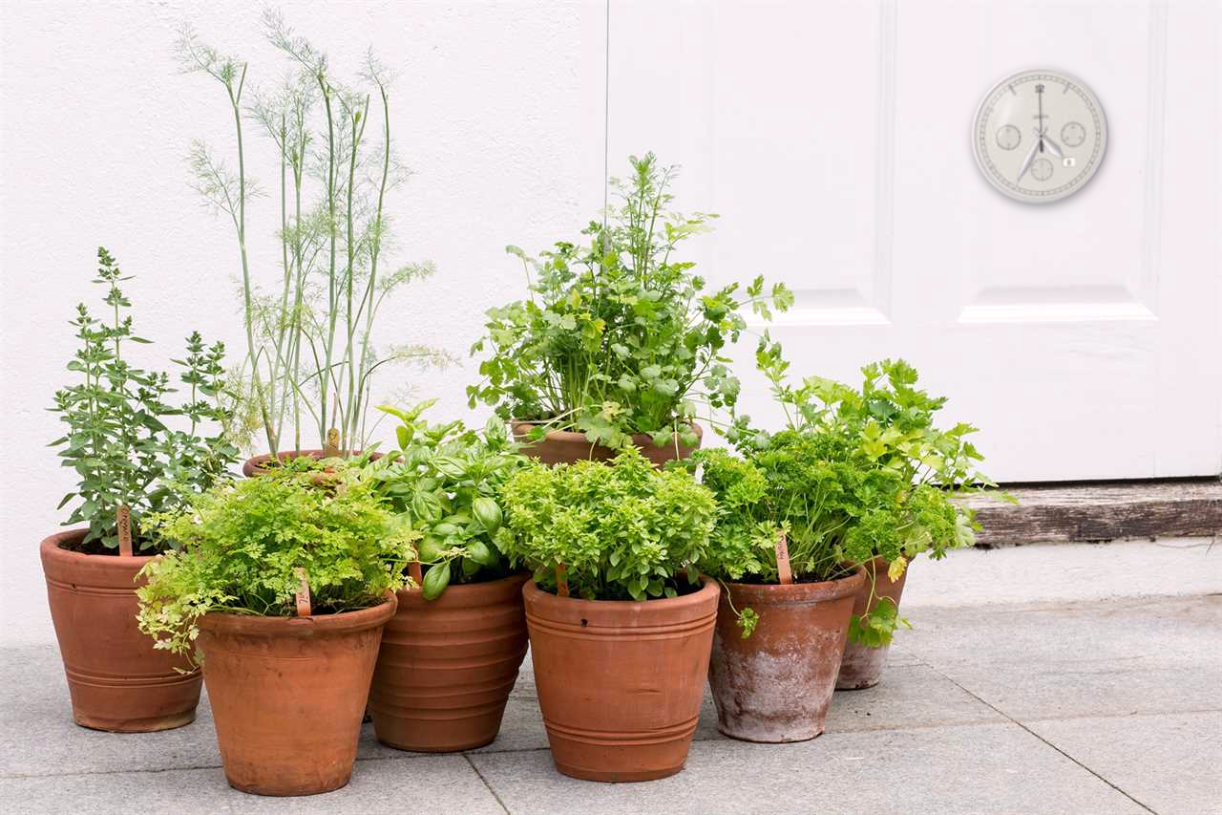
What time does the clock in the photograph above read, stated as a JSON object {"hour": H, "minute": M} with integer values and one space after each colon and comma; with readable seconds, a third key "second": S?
{"hour": 4, "minute": 35}
